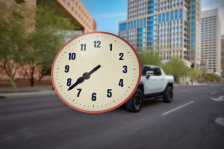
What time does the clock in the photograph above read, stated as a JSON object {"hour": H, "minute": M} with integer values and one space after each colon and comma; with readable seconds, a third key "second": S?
{"hour": 7, "minute": 38}
